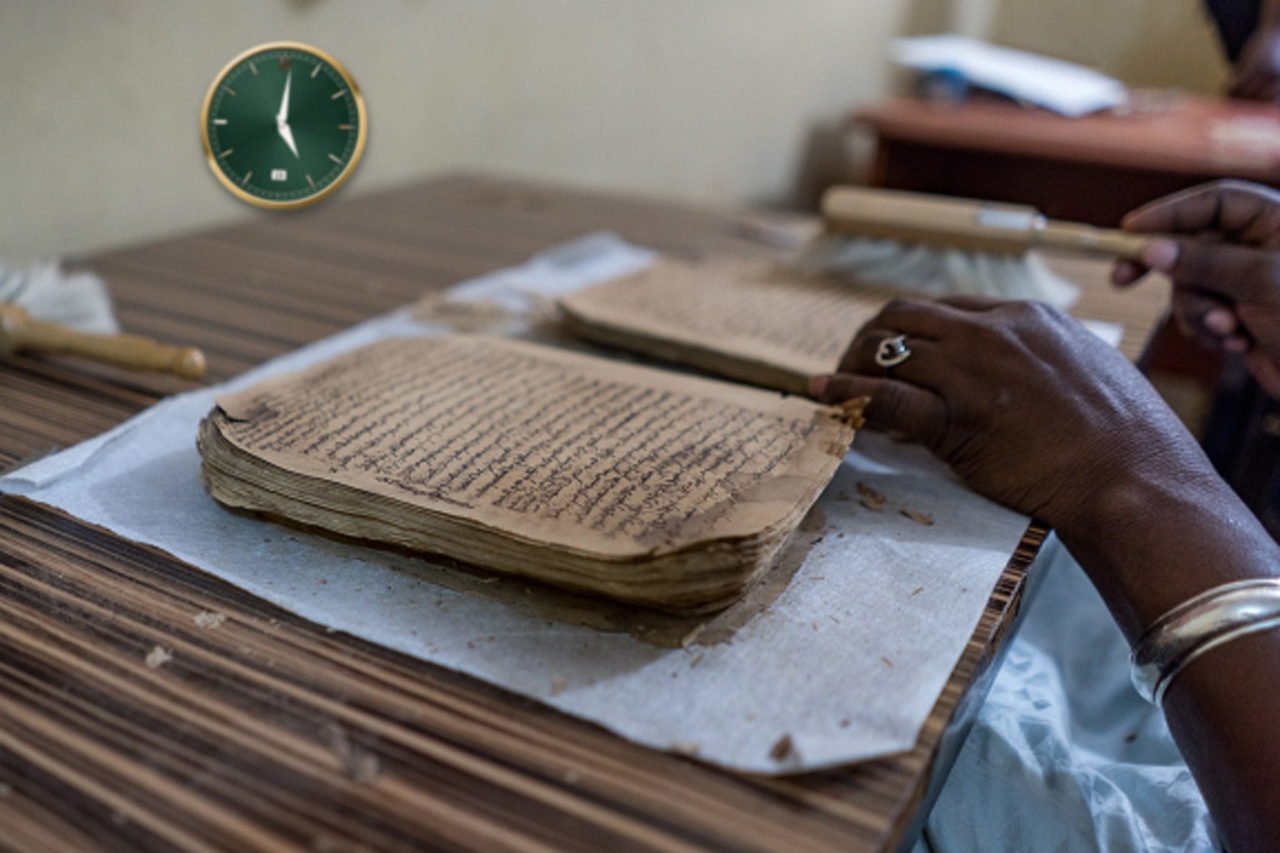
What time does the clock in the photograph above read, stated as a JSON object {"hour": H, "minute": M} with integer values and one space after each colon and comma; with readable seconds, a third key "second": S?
{"hour": 5, "minute": 1}
